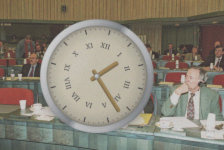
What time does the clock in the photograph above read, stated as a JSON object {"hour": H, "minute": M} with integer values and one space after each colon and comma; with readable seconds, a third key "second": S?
{"hour": 1, "minute": 22}
